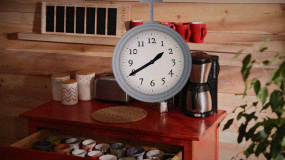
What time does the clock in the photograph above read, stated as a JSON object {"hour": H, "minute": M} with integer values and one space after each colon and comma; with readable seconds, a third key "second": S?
{"hour": 1, "minute": 40}
